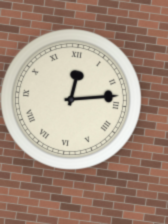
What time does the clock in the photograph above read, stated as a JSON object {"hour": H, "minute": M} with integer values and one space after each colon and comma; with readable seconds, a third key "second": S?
{"hour": 12, "minute": 13}
